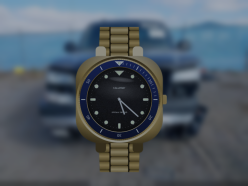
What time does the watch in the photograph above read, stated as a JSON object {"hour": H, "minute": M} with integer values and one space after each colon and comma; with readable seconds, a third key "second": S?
{"hour": 5, "minute": 22}
